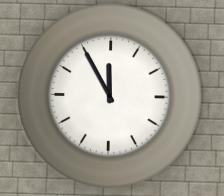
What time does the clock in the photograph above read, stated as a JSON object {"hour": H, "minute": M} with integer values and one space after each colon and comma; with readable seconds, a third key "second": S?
{"hour": 11, "minute": 55}
